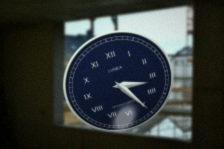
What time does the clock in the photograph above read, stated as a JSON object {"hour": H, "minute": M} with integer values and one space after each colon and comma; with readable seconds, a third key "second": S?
{"hour": 3, "minute": 25}
